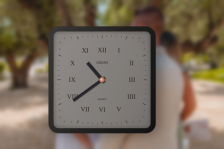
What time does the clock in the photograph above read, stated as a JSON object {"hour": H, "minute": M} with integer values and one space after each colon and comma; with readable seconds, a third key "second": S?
{"hour": 10, "minute": 39}
